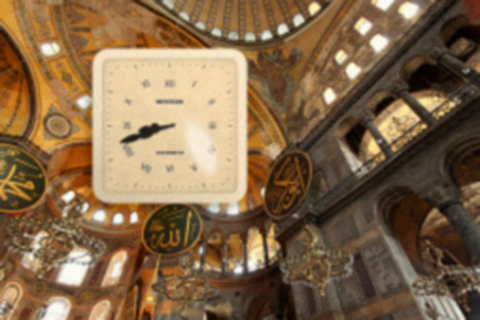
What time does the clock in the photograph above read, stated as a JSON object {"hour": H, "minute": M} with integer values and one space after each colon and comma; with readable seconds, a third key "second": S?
{"hour": 8, "minute": 42}
